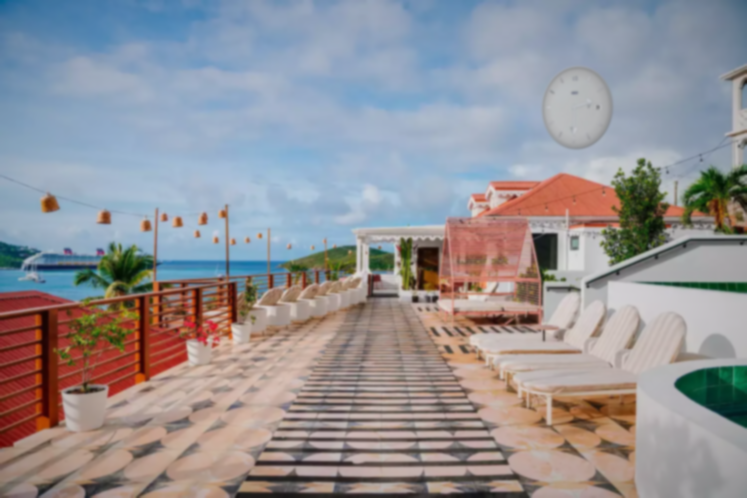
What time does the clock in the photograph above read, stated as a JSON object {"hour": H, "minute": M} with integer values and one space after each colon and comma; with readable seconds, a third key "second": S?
{"hour": 2, "minute": 30}
